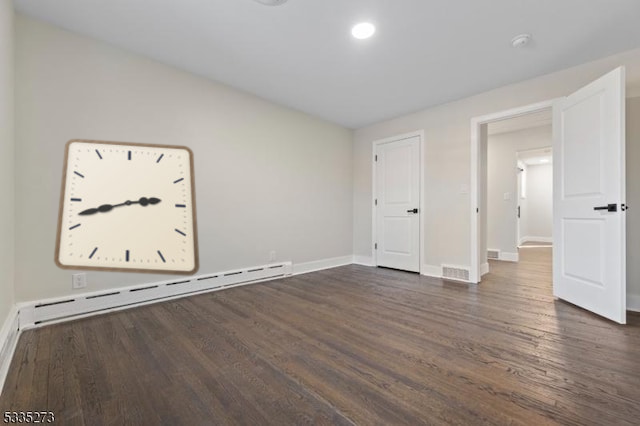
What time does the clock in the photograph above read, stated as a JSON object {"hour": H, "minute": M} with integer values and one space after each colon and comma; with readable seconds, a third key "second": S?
{"hour": 2, "minute": 42}
